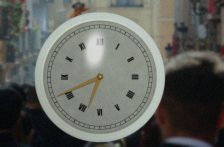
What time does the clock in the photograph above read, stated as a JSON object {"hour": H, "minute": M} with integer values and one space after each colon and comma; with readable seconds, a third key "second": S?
{"hour": 6, "minute": 41}
